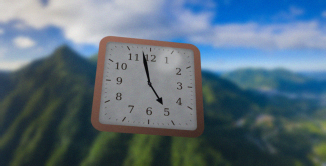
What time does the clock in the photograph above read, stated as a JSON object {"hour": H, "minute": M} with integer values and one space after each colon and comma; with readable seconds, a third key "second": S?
{"hour": 4, "minute": 58}
